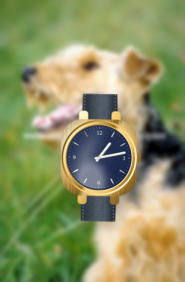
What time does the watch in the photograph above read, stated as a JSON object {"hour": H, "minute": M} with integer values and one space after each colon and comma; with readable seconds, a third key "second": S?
{"hour": 1, "minute": 13}
